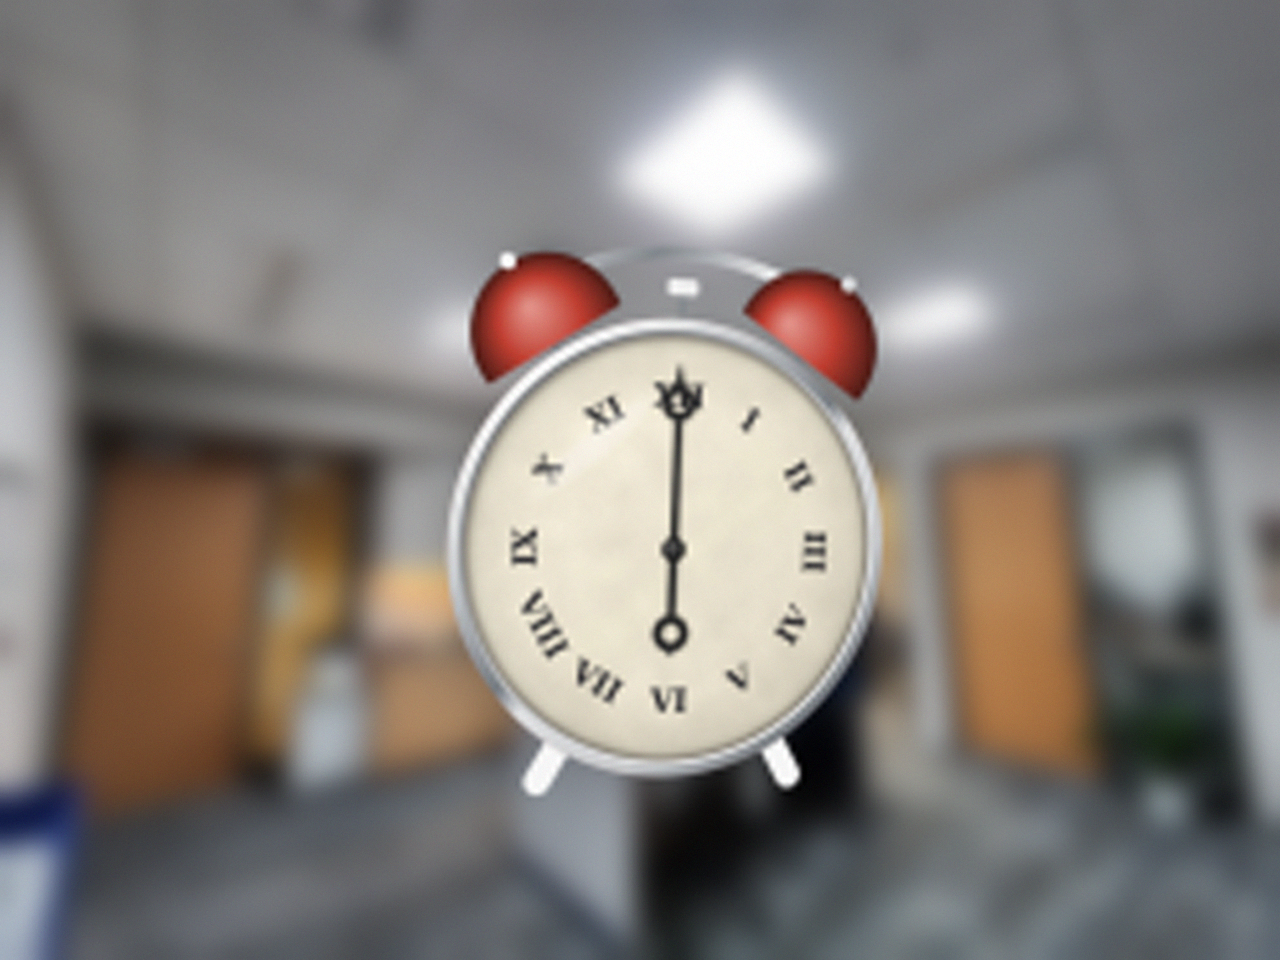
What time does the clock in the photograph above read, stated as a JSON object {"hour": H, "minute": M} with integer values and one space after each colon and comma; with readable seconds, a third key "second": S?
{"hour": 6, "minute": 0}
